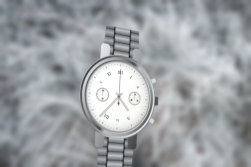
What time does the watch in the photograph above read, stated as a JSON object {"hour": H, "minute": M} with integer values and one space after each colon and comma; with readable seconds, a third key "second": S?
{"hour": 4, "minute": 37}
